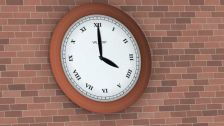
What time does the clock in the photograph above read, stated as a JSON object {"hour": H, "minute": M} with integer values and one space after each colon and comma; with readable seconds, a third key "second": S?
{"hour": 4, "minute": 0}
